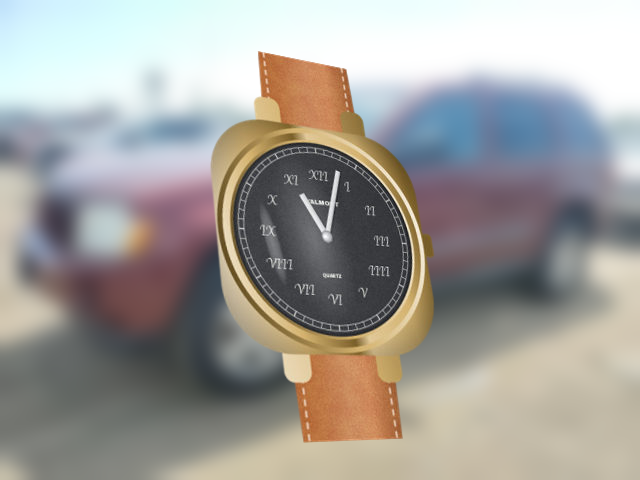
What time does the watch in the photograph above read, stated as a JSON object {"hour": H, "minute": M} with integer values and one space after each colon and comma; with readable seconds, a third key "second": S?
{"hour": 11, "minute": 3}
